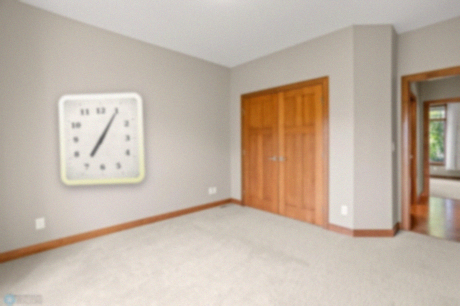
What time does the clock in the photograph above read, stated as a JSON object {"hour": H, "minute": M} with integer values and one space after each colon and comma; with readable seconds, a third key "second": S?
{"hour": 7, "minute": 5}
